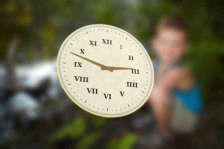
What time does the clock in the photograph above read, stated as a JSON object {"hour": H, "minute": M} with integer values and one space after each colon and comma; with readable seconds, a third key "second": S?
{"hour": 2, "minute": 48}
